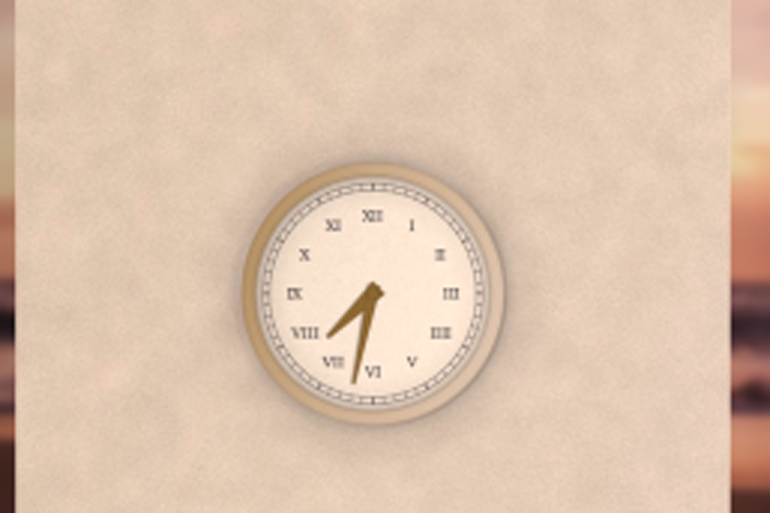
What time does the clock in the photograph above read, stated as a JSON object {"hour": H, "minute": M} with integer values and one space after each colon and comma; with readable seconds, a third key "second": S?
{"hour": 7, "minute": 32}
